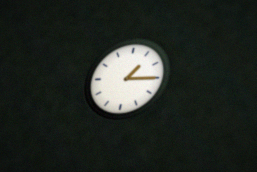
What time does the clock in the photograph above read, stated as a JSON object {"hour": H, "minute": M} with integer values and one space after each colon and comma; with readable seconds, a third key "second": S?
{"hour": 1, "minute": 15}
